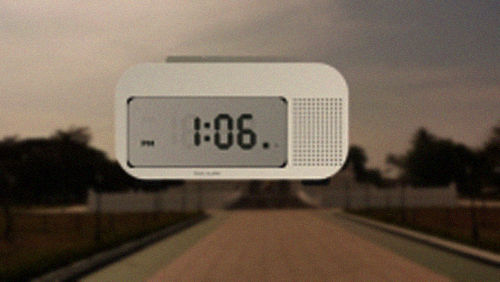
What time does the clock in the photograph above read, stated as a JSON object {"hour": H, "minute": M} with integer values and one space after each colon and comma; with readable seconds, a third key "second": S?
{"hour": 1, "minute": 6}
